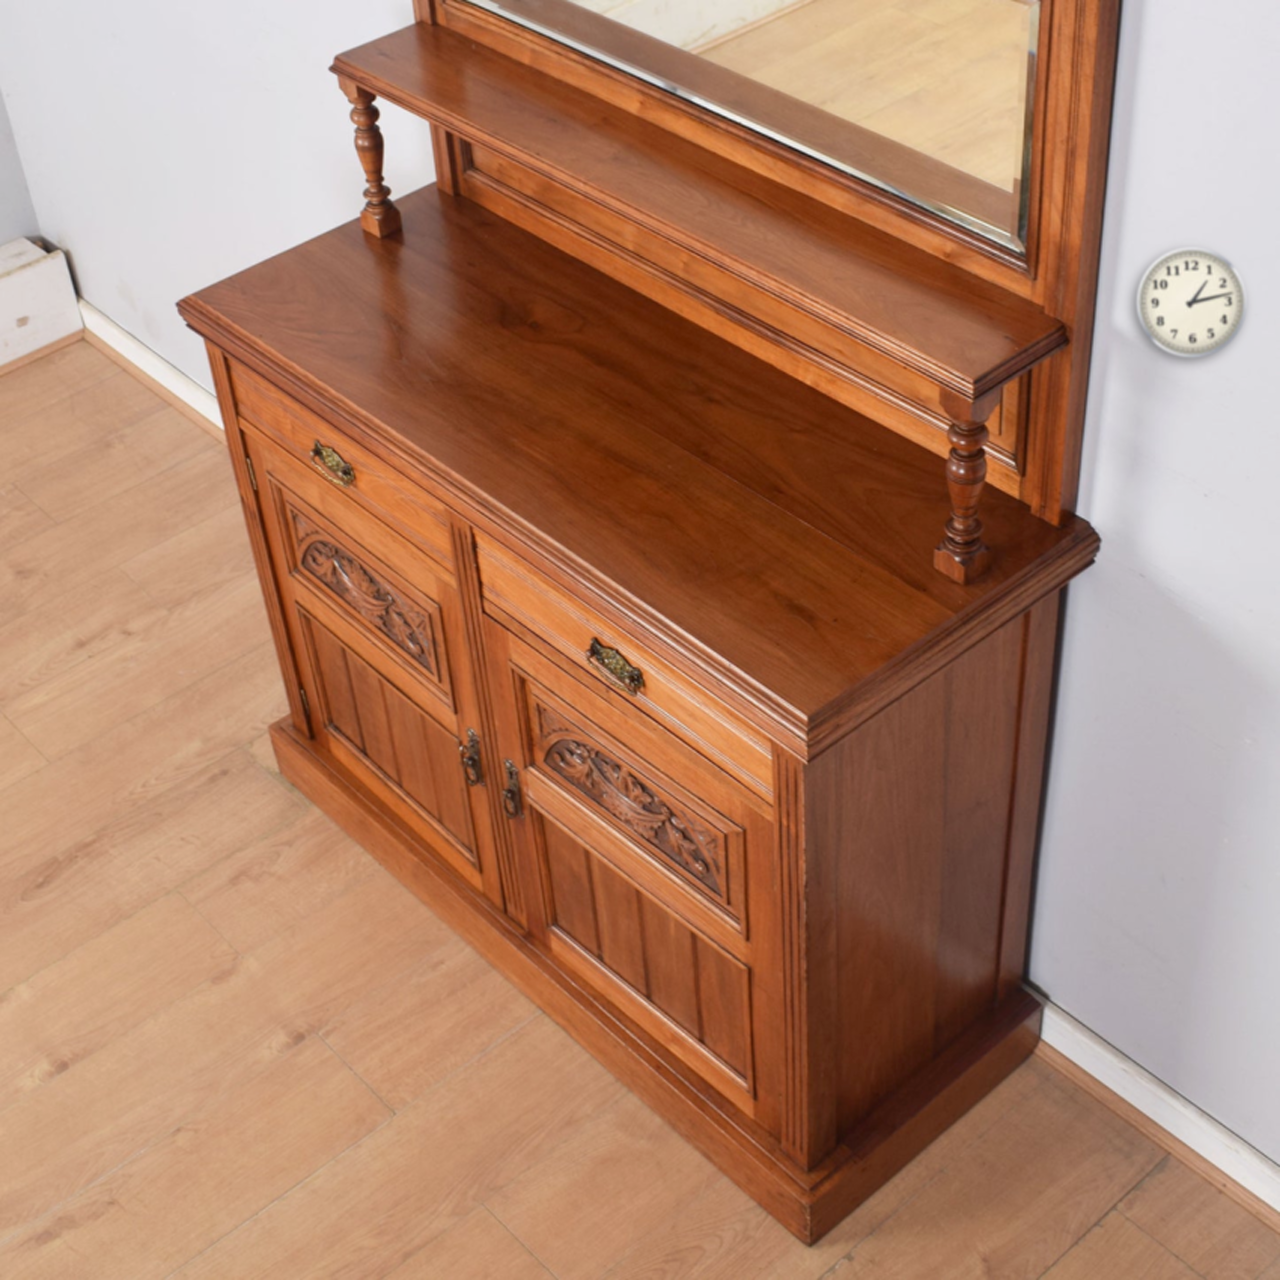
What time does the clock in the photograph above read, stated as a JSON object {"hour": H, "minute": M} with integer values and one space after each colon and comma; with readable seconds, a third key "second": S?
{"hour": 1, "minute": 13}
